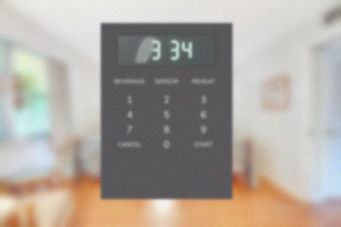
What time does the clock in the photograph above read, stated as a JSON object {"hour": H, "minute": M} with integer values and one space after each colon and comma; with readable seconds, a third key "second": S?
{"hour": 3, "minute": 34}
